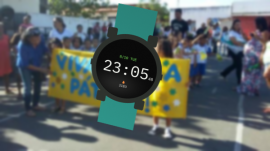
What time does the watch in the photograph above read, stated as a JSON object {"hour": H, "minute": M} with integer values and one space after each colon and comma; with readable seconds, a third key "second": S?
{"hour": 23, "minute": 5}
